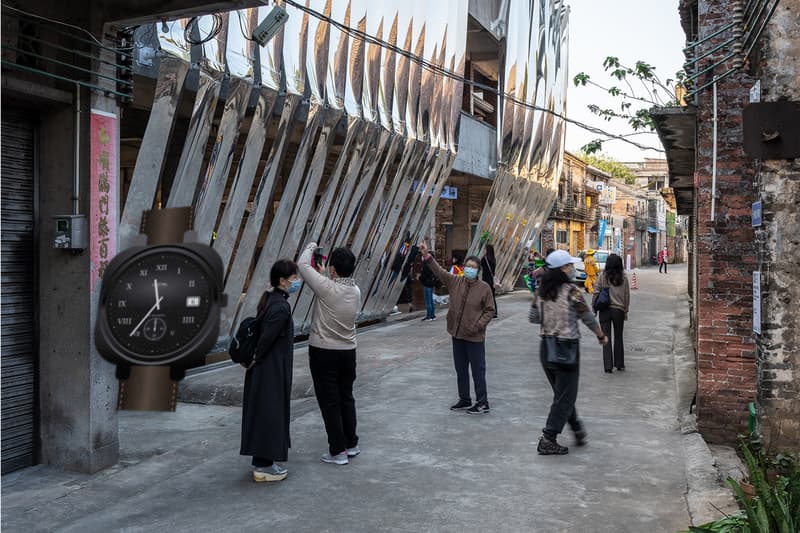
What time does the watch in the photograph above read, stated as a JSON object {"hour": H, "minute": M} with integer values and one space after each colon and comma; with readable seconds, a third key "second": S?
{"hour": 11, "minute": 36}
